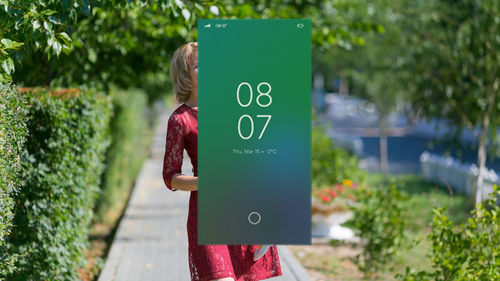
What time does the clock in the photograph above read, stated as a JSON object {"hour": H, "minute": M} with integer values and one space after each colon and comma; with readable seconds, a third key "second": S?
{"hour": 8, "minute": 7}
